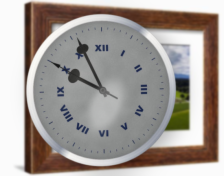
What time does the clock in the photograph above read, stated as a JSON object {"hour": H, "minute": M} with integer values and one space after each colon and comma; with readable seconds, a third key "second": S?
{"hour": 9, "minute": 55, "second": 50}
